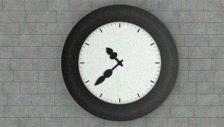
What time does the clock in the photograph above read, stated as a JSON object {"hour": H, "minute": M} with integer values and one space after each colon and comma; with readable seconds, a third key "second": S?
{"hour": 10, "minute": 38}
